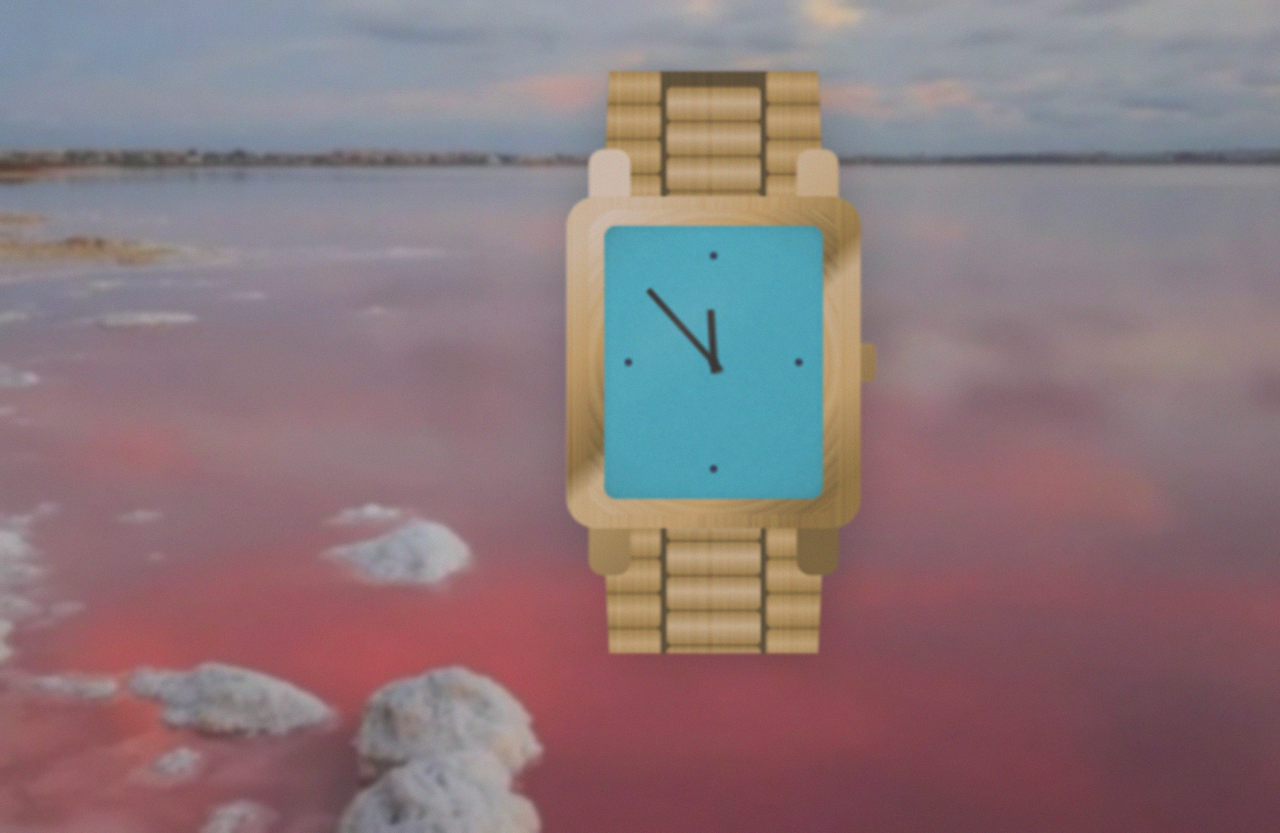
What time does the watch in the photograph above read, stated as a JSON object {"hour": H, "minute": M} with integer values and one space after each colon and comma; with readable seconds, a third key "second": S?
{"hour": 11, "minute": 53}
